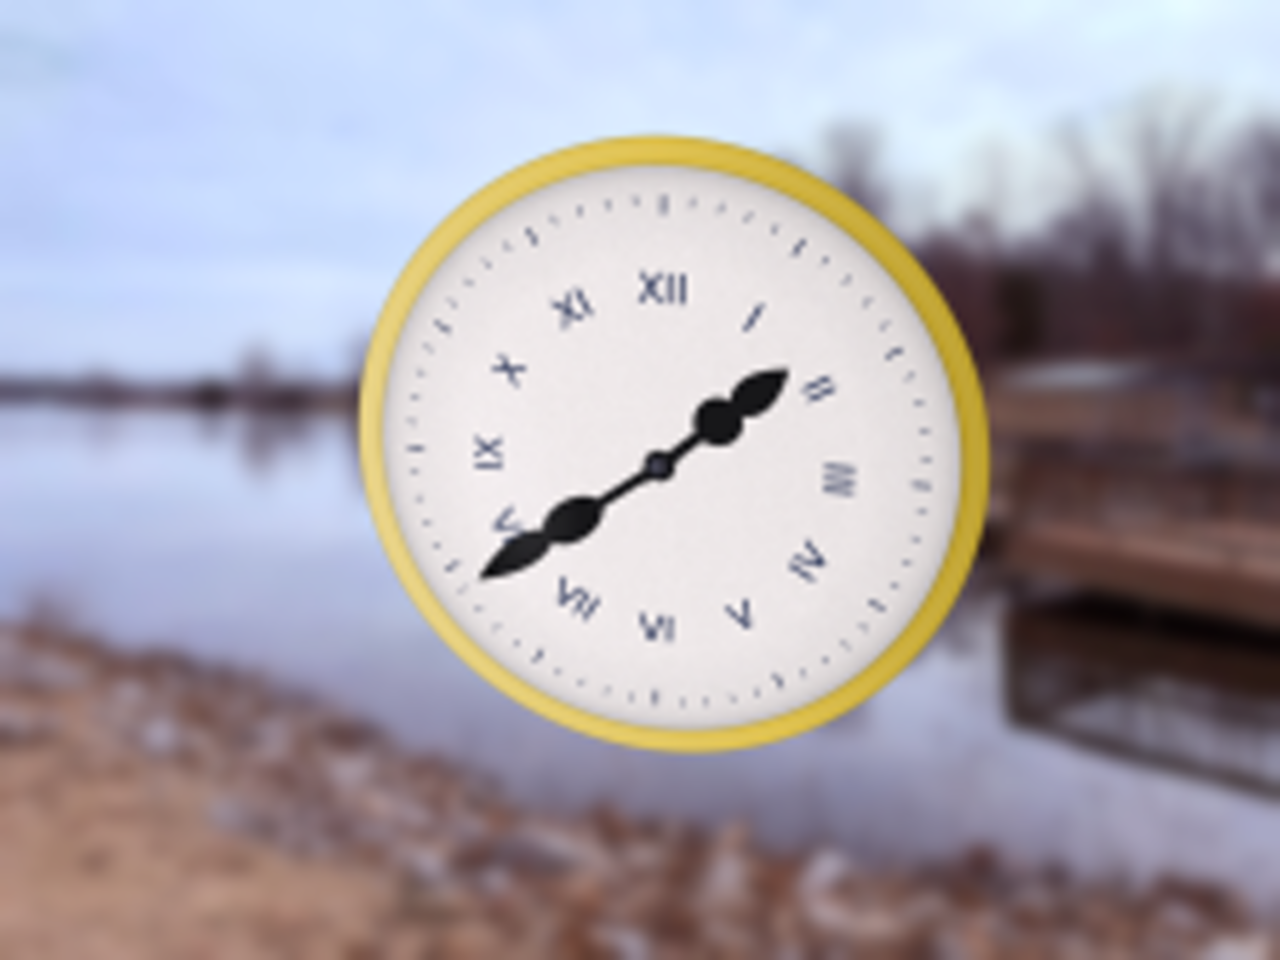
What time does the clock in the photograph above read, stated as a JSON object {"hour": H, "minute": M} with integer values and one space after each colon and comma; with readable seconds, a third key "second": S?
{"hour": 1, "minute": 39}
